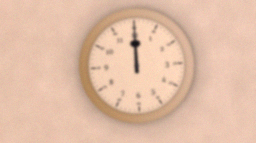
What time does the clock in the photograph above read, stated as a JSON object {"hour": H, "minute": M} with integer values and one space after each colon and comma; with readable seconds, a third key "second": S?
{"hour": 12, "minute": 0}
